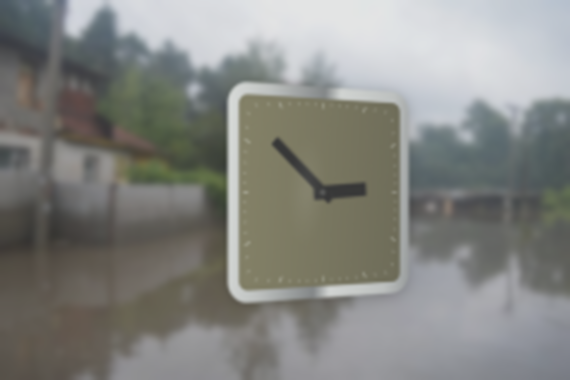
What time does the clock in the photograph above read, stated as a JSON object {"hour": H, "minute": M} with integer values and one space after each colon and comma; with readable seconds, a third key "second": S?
{"hour": 2, "minute": 52}
